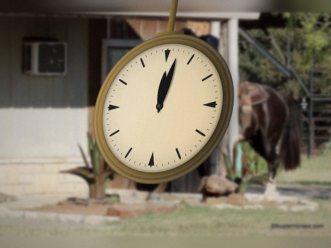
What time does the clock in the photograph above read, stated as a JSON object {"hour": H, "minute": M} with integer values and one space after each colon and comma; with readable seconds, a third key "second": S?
{"hour": 12, "minute": 2}
